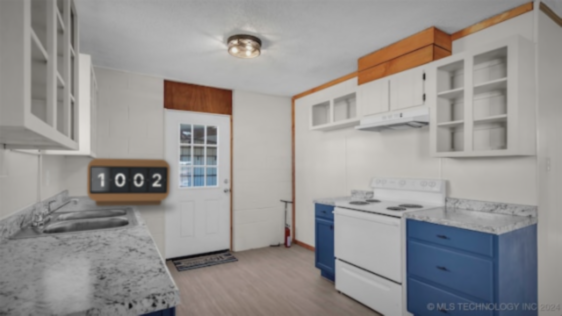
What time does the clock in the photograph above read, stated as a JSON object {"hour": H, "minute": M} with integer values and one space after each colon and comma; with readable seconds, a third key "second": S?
{"hour": 10, "minute": 2}
